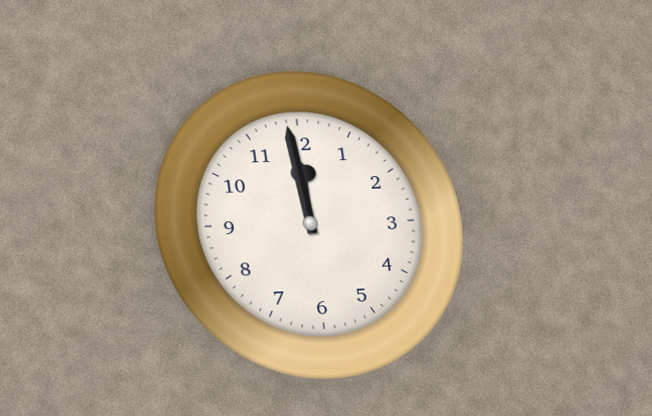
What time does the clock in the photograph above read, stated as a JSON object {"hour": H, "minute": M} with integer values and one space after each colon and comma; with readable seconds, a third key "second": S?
{"hour": 11, "minute": 59}
